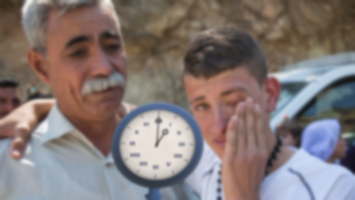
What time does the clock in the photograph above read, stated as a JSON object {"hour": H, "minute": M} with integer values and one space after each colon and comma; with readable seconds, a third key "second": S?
{"hour": 1, "minute": 0}
